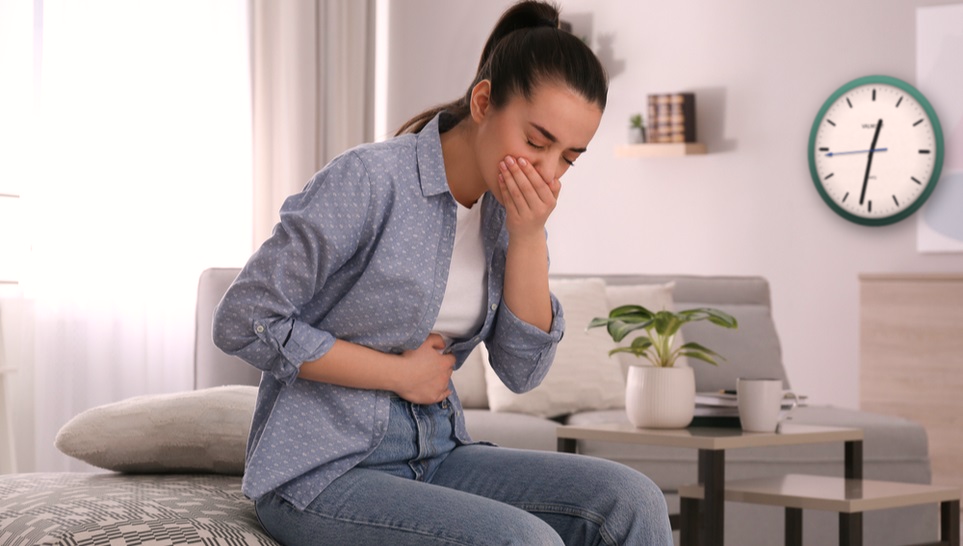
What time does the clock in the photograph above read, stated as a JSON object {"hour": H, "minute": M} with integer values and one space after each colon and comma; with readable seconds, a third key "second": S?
{"hour": 12, "minute": 31, "second": 44}
